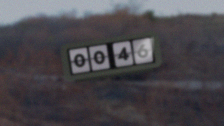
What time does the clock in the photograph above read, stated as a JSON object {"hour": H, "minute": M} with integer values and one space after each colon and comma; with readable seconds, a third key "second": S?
{"hour": 0, "minute": 46}
